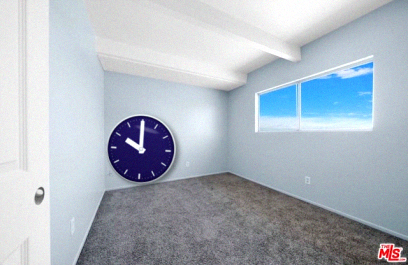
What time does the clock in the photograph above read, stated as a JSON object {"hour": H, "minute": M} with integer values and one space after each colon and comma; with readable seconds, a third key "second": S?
{"hour": 10, "minute": 0}
